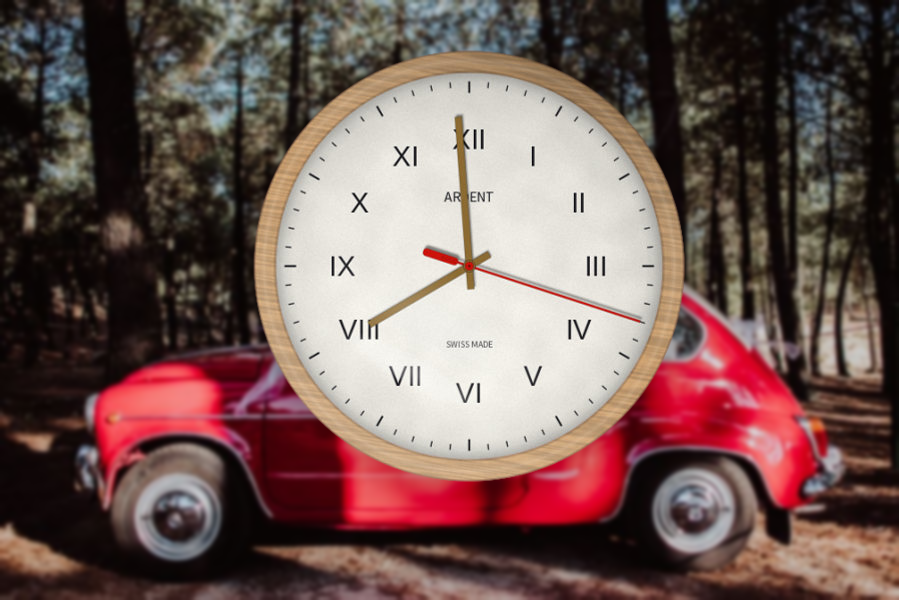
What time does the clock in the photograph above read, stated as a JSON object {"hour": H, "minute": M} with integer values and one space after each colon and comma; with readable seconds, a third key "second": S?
{"hour": 7, "minute": 59, "second": 18}
